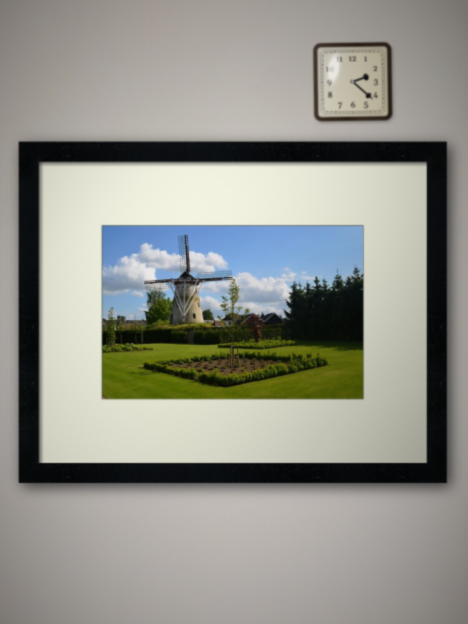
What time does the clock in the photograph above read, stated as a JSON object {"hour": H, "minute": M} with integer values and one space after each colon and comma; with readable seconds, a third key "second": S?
{"hour": 2, "minute": 22}
